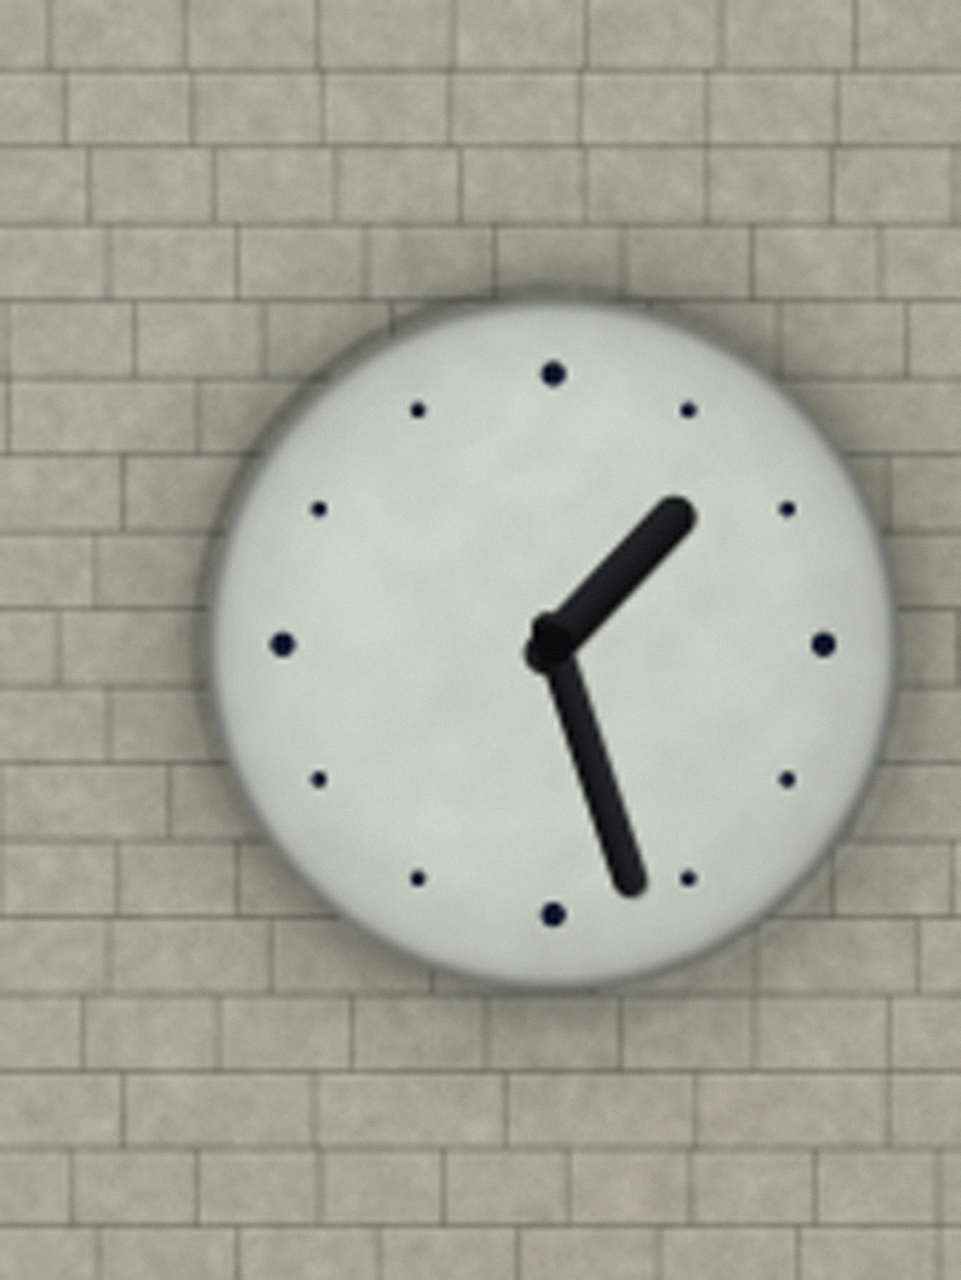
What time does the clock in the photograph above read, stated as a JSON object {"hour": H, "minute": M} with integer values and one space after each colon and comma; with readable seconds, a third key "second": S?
{"hour": 1, "minute": 27}
